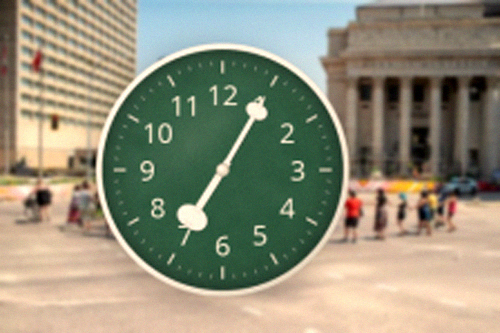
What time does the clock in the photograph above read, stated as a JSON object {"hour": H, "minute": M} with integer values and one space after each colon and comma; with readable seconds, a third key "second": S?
{"hour": 7, "minute": 5}
